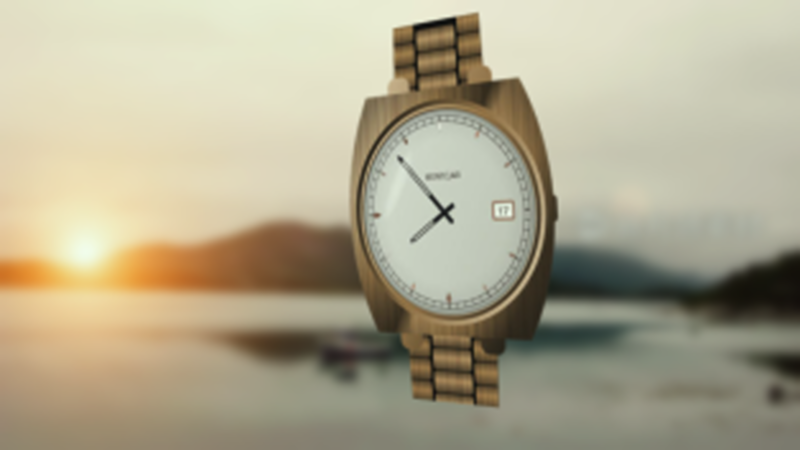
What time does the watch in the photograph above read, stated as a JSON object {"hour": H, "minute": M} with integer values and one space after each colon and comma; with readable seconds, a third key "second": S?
{"hour": 7, "minute": 53}
